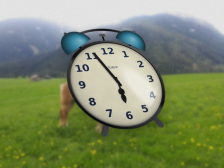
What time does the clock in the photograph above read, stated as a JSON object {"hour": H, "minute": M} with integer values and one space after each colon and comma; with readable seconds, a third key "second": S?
{"hour": 5, "minute": 56}
